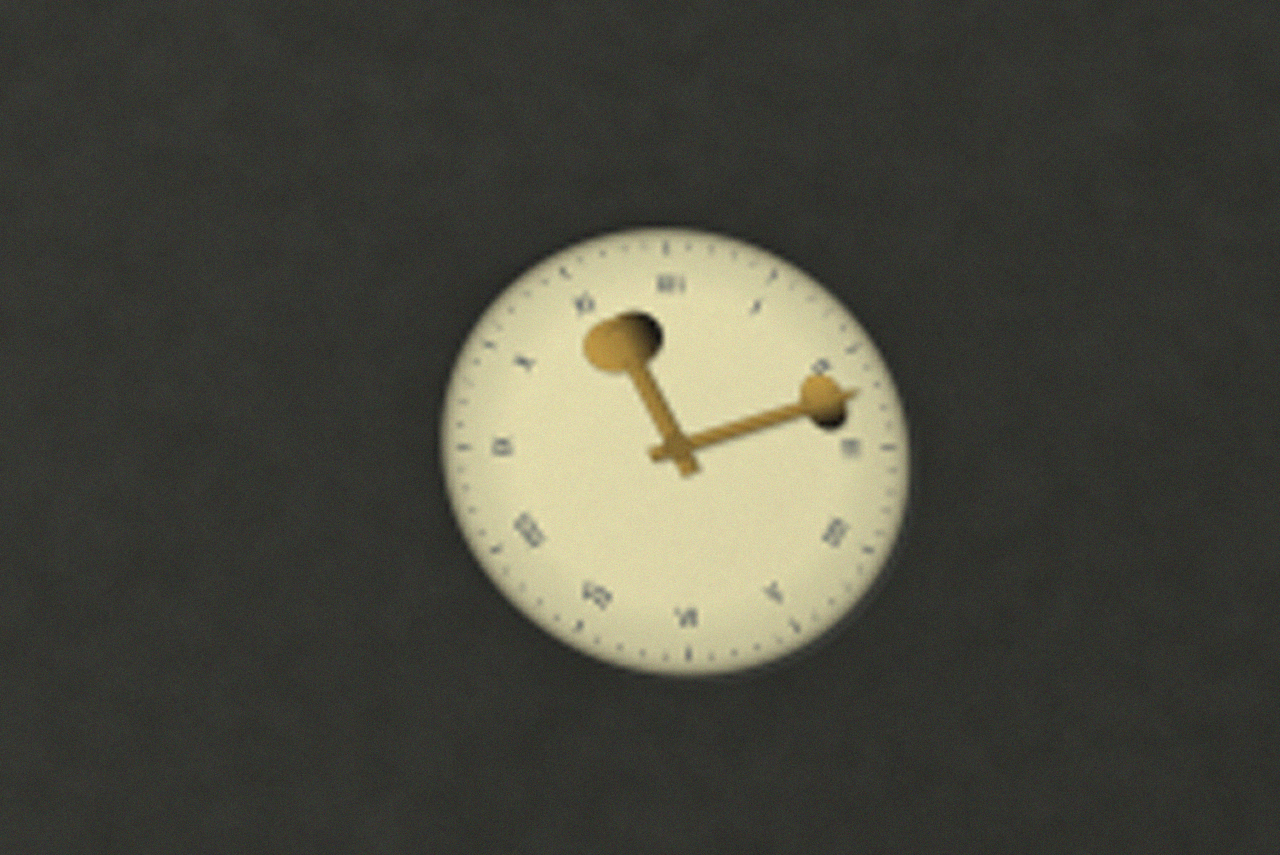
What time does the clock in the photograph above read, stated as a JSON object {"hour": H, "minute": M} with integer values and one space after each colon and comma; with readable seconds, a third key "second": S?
{"hour": 11, "minute": 12}
